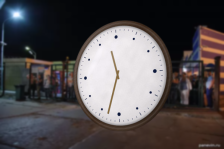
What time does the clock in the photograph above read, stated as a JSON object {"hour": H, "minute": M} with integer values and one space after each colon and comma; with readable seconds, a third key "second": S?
{"hour": 11, "minute": 33}
